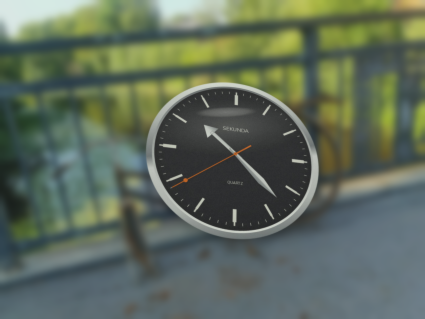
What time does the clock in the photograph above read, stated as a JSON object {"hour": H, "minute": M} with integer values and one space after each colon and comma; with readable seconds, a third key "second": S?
{"hour": 10, "minute": 22, "second": 39}
